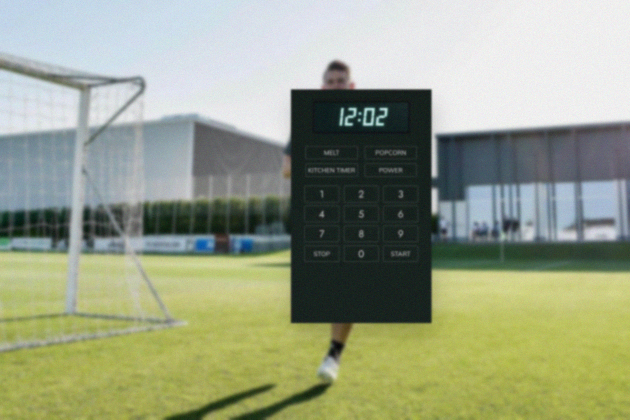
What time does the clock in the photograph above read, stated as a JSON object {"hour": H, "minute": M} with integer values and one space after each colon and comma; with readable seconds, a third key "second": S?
{"hour": 12, "minute": 2}
